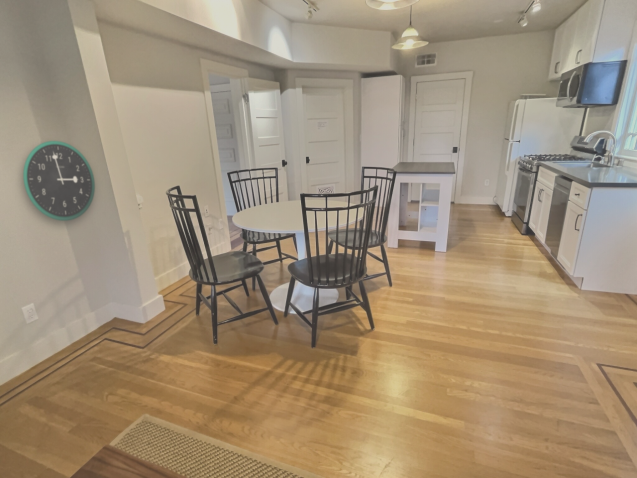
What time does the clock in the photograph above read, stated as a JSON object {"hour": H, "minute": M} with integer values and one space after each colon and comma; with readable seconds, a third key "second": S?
{"hour": 2, "minute": 58}
